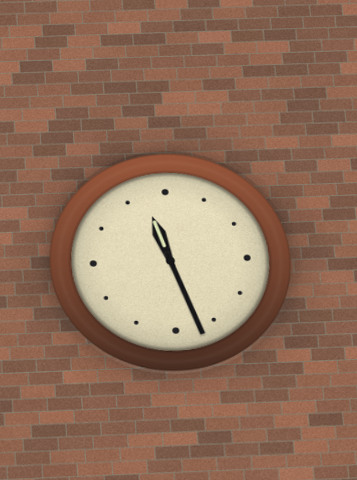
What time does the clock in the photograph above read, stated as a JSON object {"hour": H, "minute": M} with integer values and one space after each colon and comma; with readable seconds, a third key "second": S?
{"hour": 11, "minute": 27}
